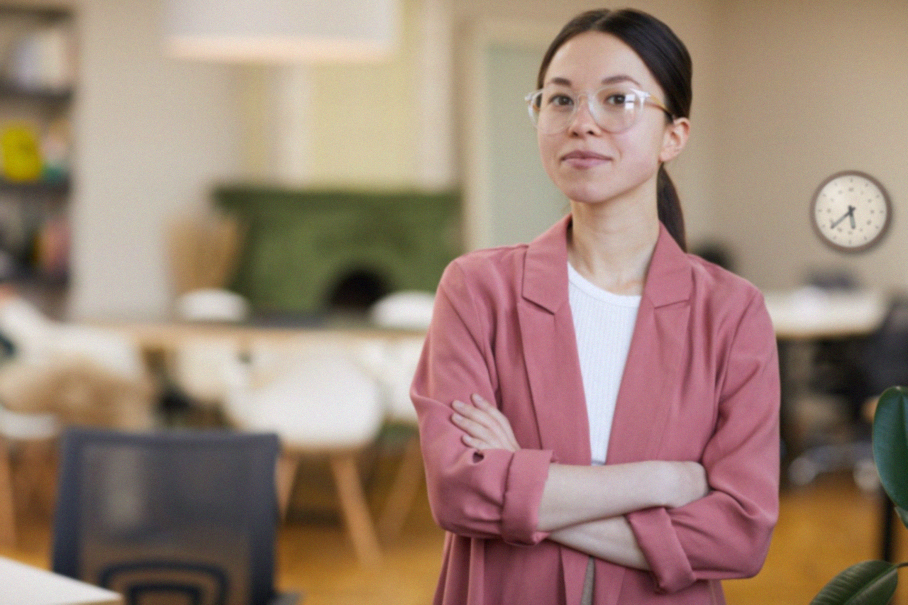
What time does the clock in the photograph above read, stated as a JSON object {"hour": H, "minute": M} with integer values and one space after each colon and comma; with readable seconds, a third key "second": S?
{"hour": 5, "minute": 38}
